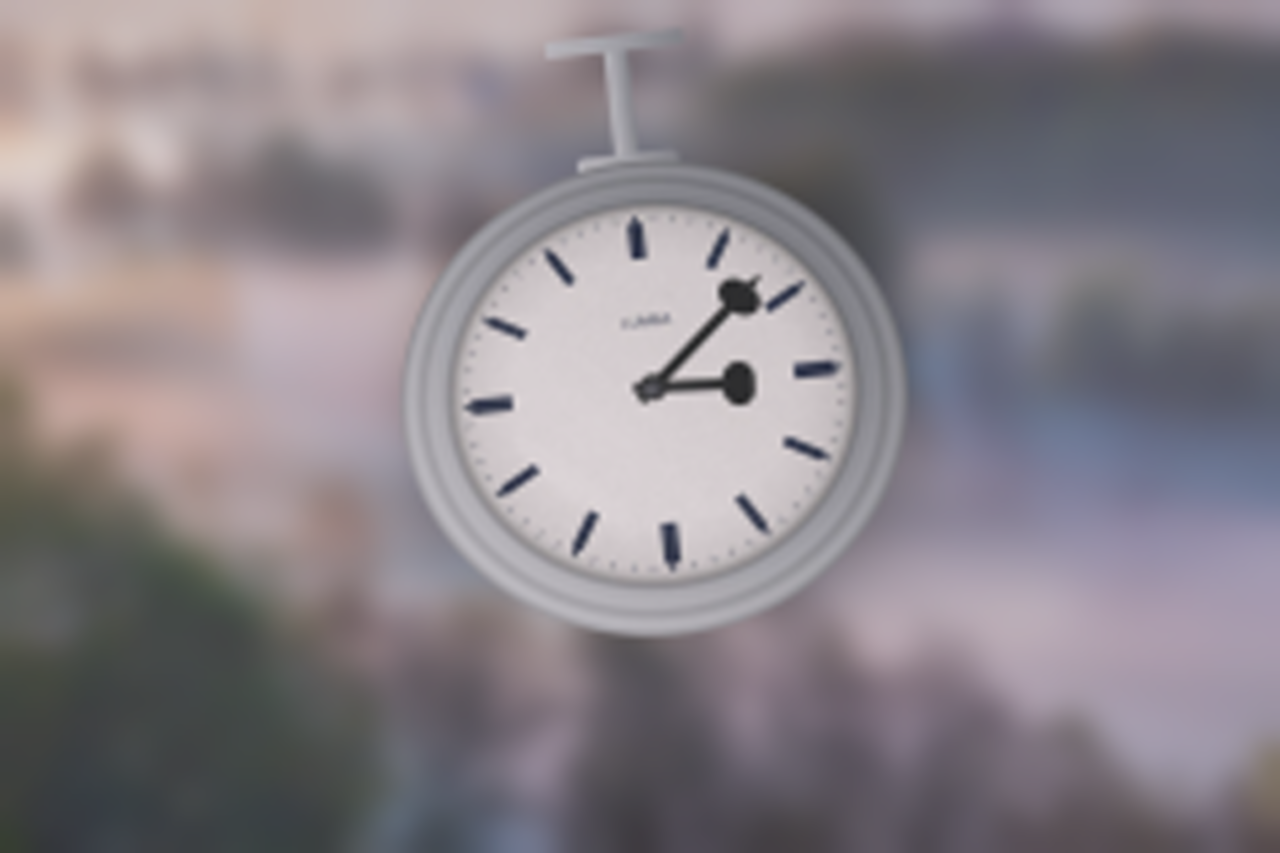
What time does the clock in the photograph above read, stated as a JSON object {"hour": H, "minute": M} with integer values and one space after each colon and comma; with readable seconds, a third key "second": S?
{"hour": 3, "minute": 8}
